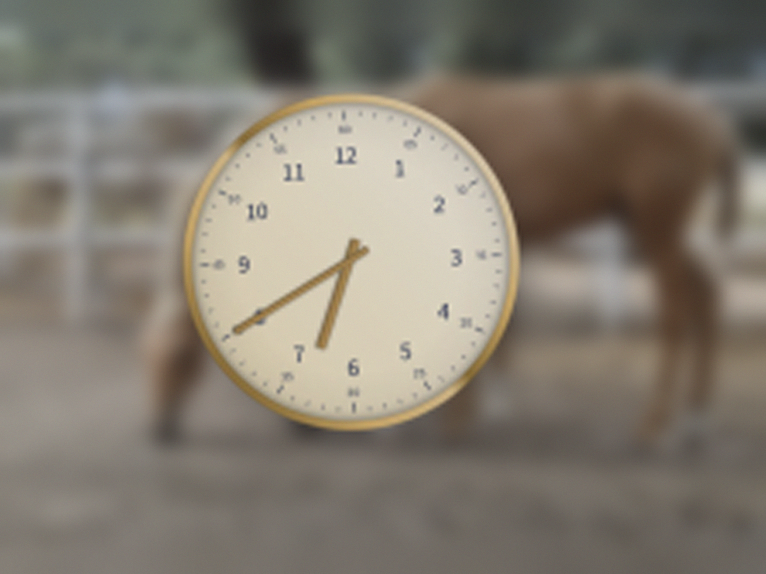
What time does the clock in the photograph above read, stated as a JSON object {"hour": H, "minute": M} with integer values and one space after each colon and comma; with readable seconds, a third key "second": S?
{"hour": 6, "minute": 40}
